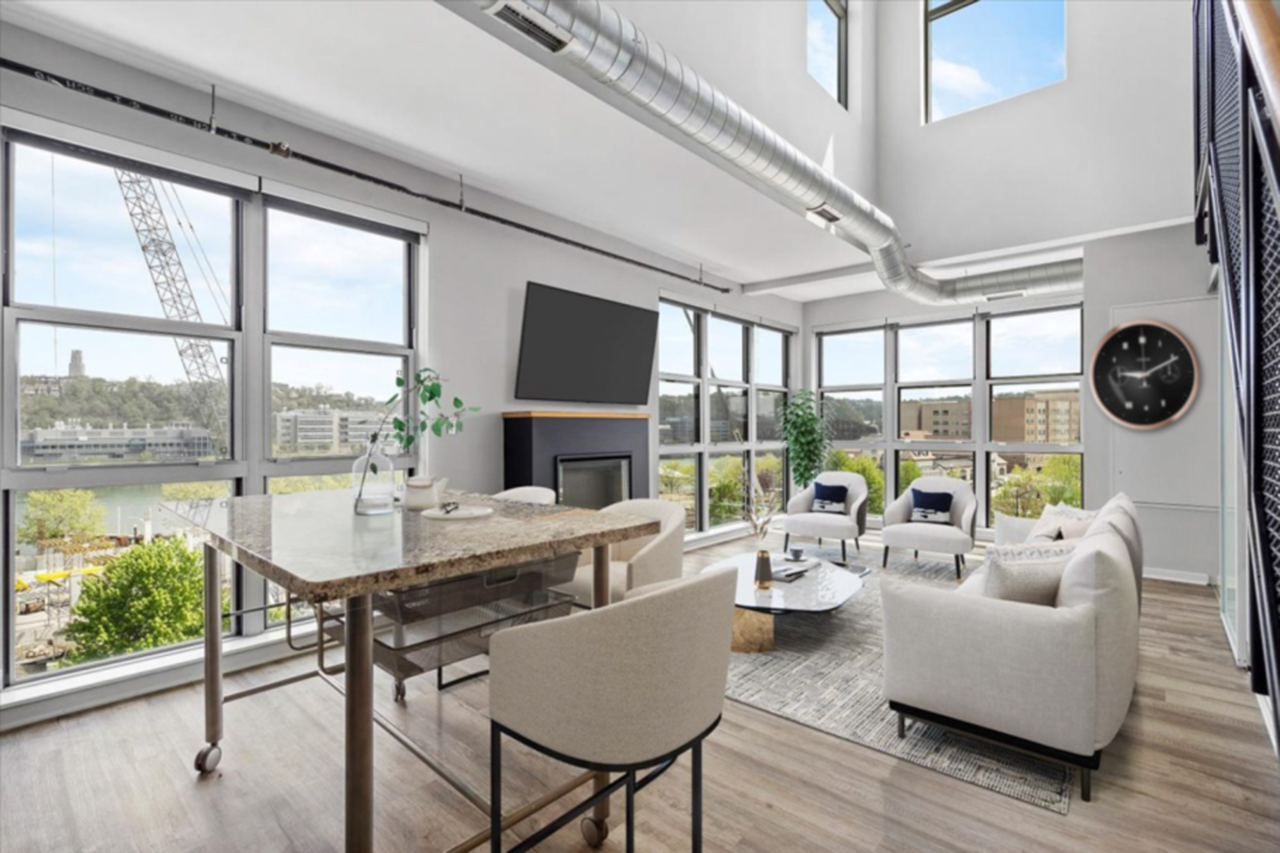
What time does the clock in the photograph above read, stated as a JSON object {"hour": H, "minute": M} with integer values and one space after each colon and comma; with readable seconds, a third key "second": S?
{"hour": 9, "minute": 11}
